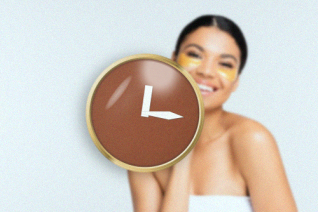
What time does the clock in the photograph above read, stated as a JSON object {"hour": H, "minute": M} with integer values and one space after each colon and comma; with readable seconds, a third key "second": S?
{"hour": 12, "minute": 16}
